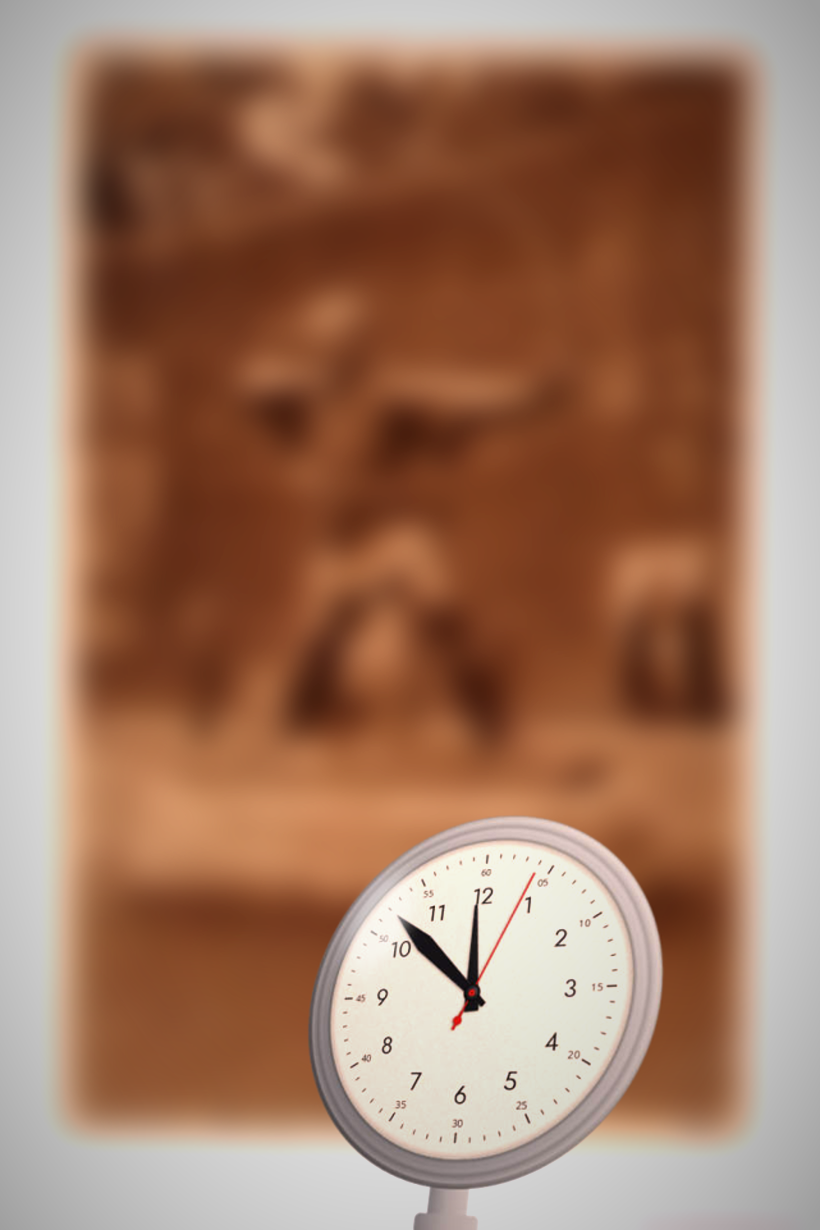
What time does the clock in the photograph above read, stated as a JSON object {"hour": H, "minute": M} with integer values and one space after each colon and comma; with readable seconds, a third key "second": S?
{"hour": 11, "minute": 52, "second": 4}
